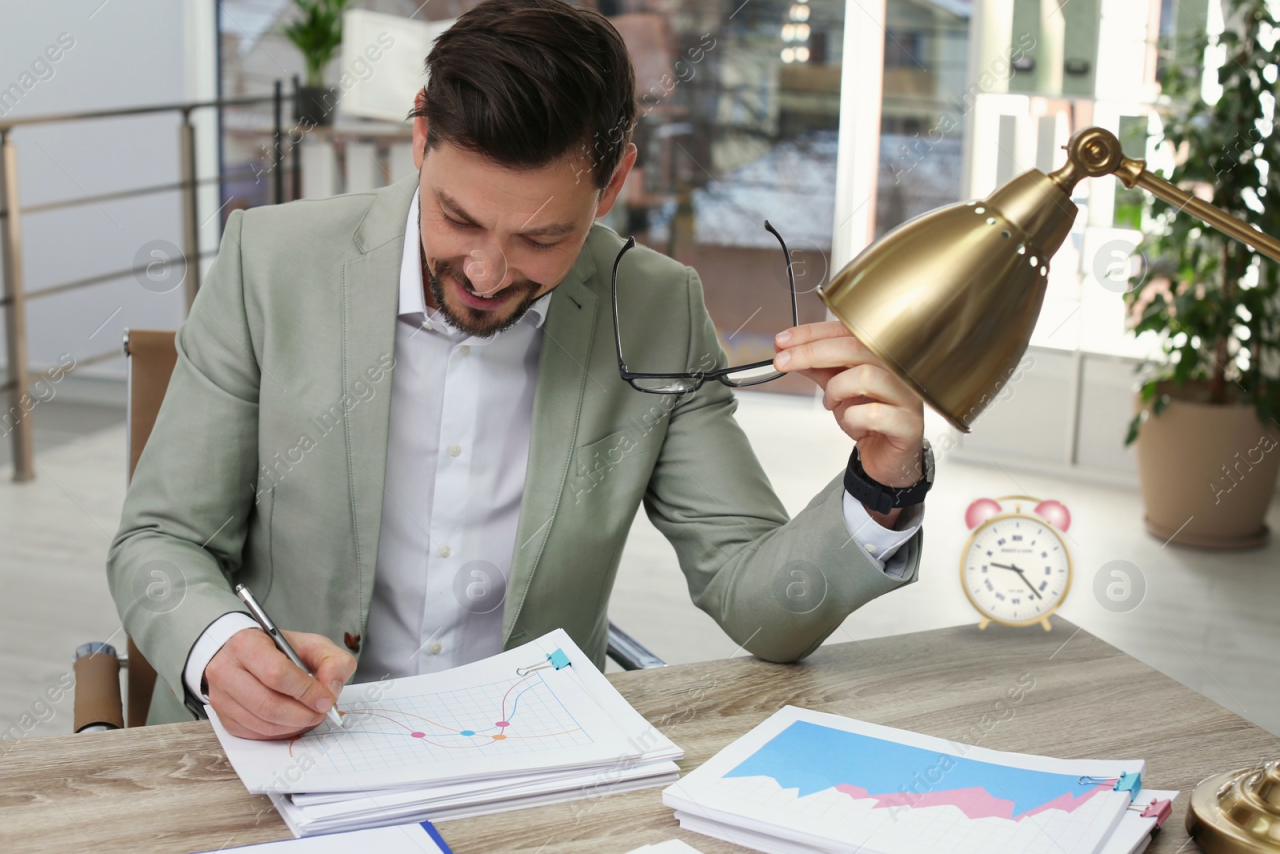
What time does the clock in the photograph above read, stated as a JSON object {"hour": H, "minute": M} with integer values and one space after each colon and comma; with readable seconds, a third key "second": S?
{"hour": 9, "minute": 23}
